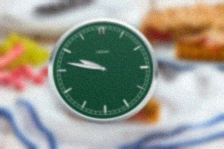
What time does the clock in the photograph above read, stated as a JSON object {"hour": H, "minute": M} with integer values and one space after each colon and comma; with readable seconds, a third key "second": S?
{"hour": 9, "minute": 47}
